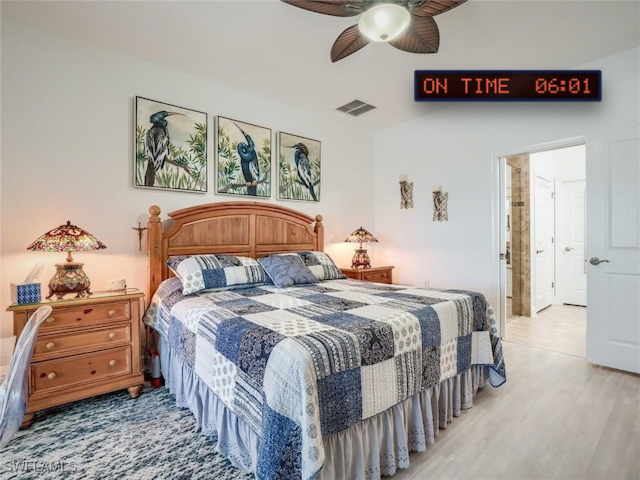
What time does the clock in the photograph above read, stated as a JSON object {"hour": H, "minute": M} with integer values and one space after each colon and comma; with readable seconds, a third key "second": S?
{"hour": 6, "minute": 1}
